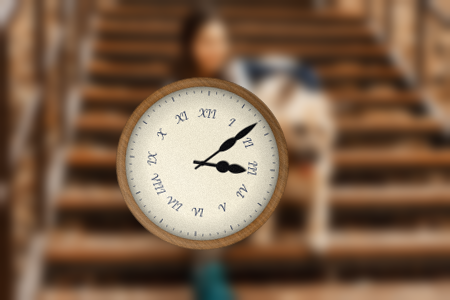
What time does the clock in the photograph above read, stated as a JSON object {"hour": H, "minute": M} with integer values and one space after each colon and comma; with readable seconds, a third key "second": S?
{"hour": 3, "minute": 8}
